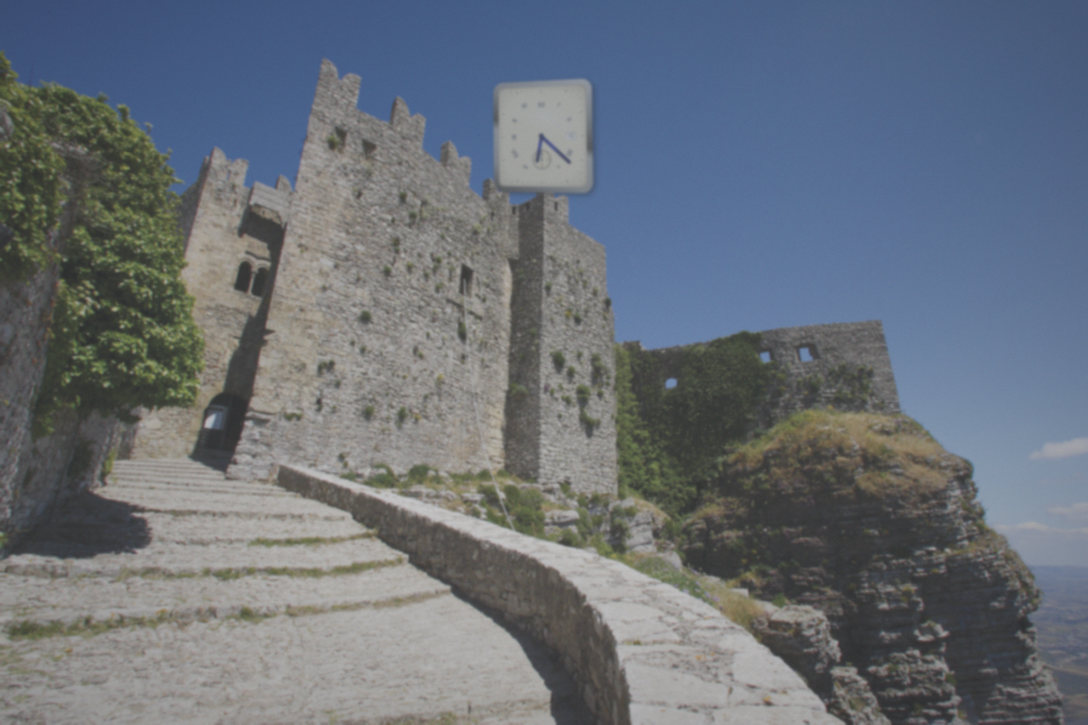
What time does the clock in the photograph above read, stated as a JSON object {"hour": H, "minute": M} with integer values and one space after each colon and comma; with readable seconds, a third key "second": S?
{"hour": 6, "minute": 22}
